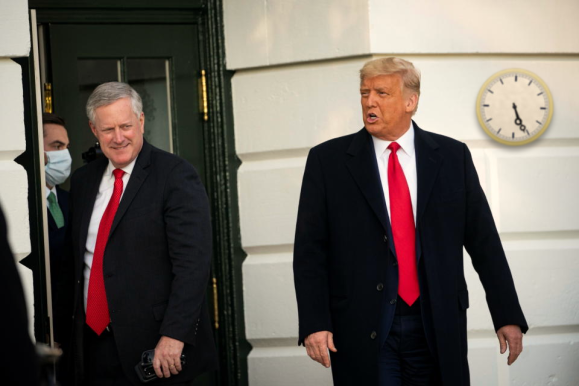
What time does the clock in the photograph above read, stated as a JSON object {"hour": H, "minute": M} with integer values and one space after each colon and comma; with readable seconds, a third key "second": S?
{"hour": 5, "minute": 26}
